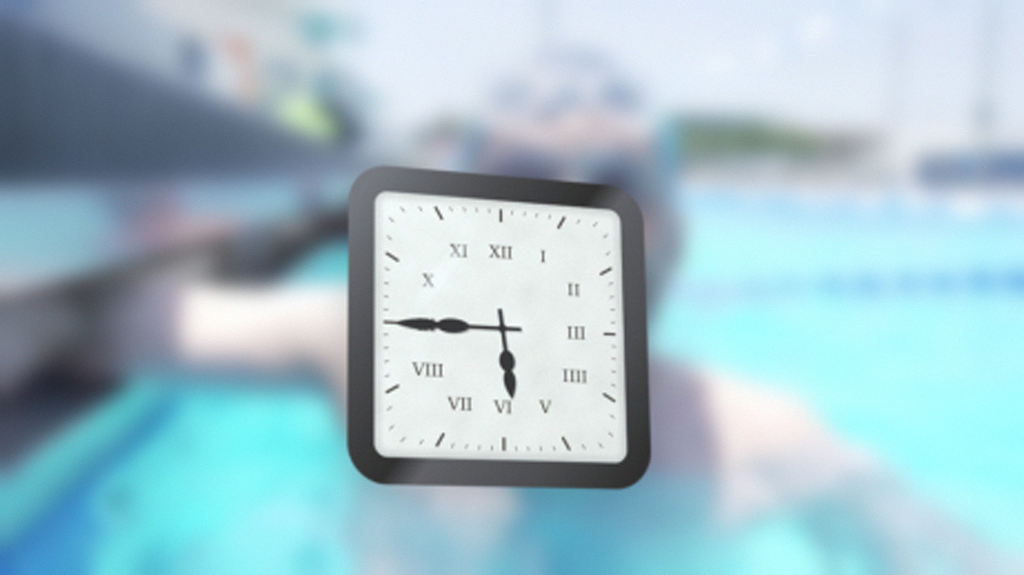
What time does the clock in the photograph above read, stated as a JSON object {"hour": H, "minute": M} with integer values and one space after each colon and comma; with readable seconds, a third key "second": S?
{"hour": 5, "minute": 45}
